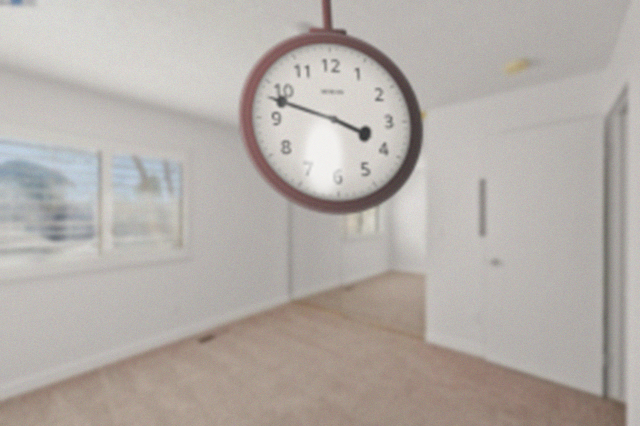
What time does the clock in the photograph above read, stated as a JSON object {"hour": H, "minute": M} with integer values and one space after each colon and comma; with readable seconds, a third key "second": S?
{"hour": 3, "minute": 48}
